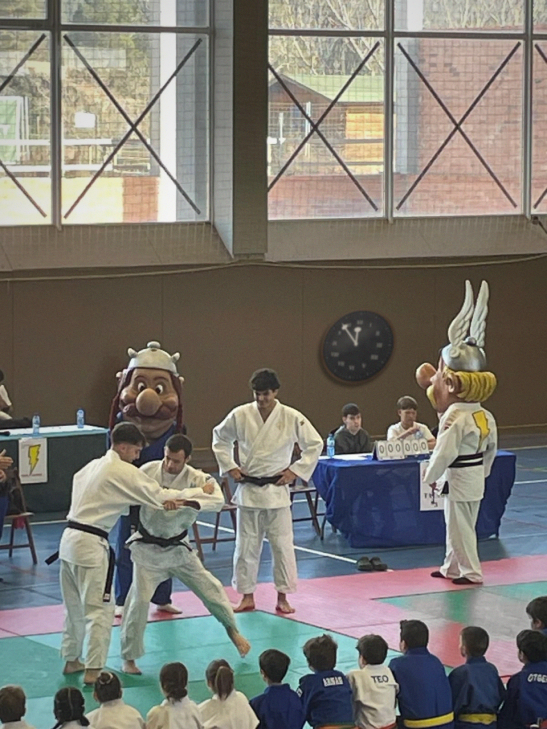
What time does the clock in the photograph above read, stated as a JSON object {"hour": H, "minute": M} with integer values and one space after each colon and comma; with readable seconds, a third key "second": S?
{"hour": 11, "minute": 53}
